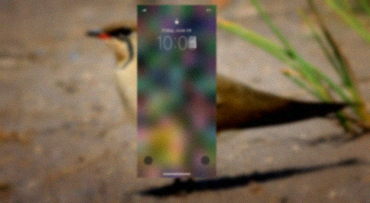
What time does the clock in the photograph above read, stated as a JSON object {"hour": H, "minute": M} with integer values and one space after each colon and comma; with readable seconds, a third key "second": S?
{"hour": 10, "minute": 5}
